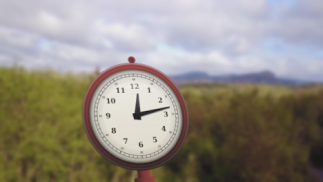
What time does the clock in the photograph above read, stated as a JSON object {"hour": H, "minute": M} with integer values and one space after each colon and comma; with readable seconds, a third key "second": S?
{"hour": 12, "minute": 13}
